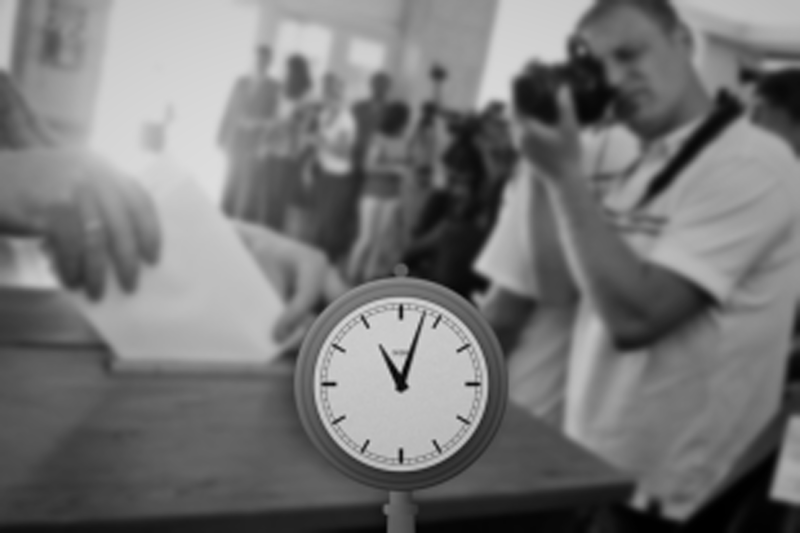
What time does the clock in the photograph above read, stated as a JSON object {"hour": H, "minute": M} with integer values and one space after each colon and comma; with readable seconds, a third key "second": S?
{"hour": 11, "minute": 3}
